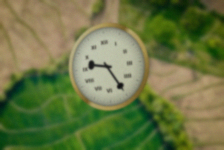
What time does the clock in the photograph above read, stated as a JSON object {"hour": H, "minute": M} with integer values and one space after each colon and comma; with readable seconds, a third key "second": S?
{"hour": 9, "minute": 25}
